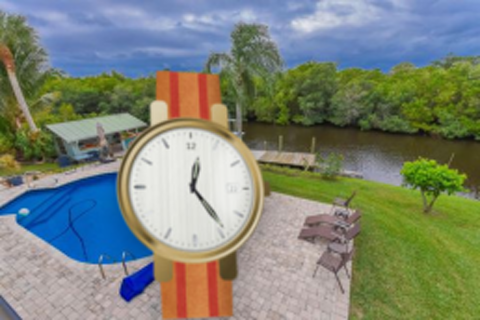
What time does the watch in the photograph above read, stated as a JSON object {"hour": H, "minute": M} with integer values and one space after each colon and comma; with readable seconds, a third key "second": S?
{"hour": 12, "minute": 24}
